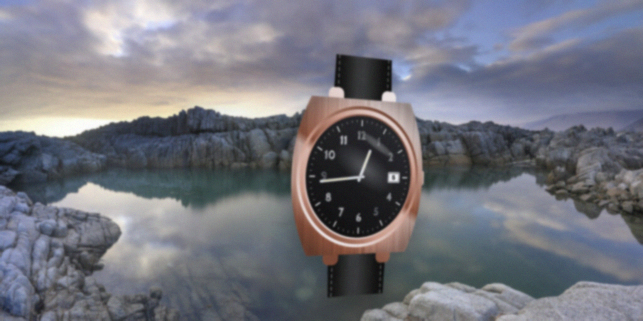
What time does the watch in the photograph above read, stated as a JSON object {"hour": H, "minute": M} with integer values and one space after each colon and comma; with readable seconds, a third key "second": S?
{"hour": 12, "minute": 44}
